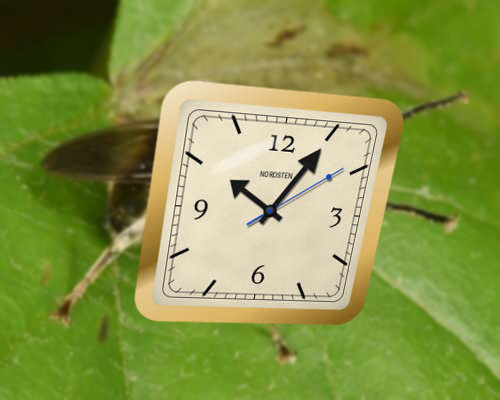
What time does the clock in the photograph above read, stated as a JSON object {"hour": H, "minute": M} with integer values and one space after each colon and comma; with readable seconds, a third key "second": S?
{"hour": 10, "minute": 5, "second": 9}
